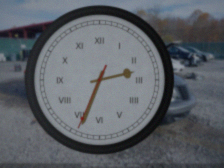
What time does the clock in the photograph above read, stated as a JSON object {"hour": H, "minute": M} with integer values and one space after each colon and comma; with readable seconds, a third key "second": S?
{"hour": 2, "minute": 33, "second": 34}
